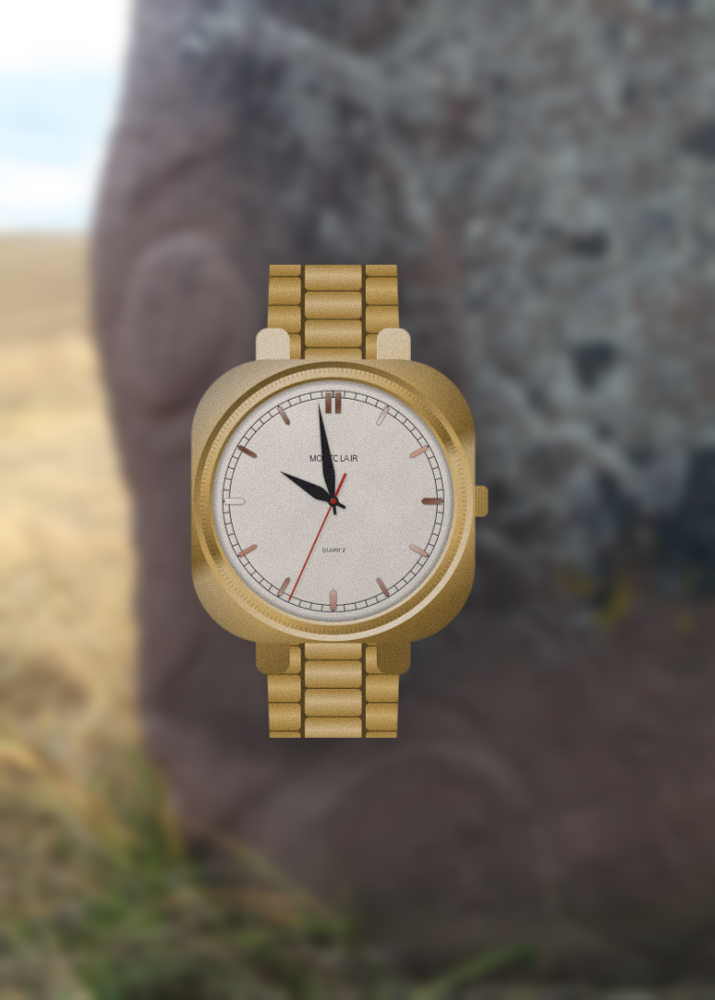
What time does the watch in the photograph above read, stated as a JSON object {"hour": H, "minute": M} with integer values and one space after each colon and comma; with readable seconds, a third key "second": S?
{"hour": 9, "minute": 58, "second": 34}
